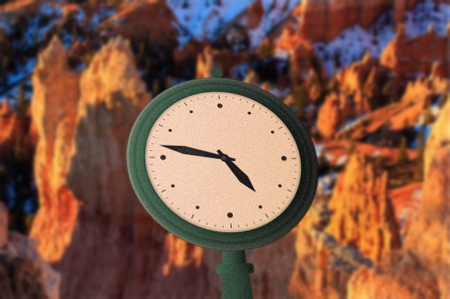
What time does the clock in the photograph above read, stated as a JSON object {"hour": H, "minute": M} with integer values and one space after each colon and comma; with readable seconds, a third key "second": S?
{"hour": 4, "minute": 47}
